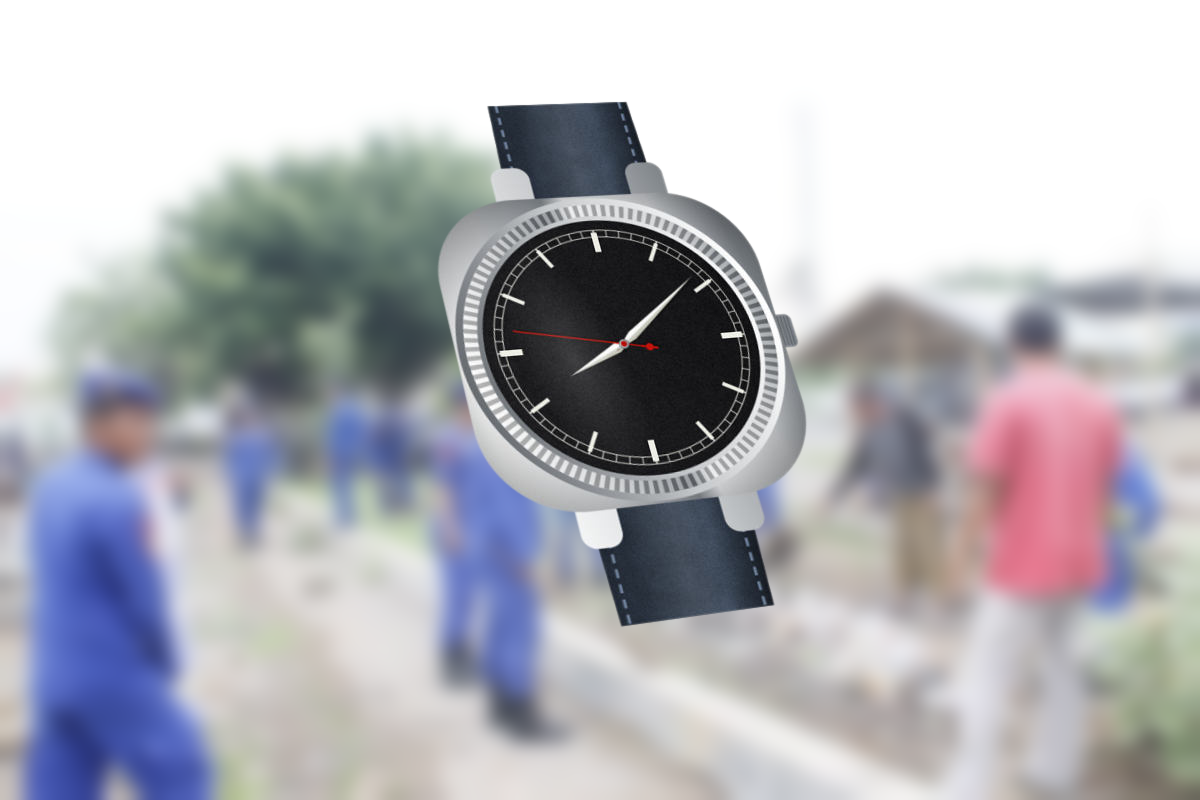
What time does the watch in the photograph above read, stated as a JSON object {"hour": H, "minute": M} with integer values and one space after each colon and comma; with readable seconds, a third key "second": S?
{"hour": 8, "minute": 8, "second": 47}
